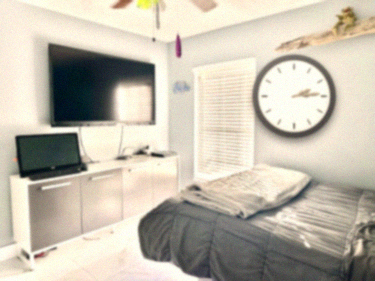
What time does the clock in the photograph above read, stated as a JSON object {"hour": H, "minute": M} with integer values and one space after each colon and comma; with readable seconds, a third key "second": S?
{"hour": 2, "minute": 14}
